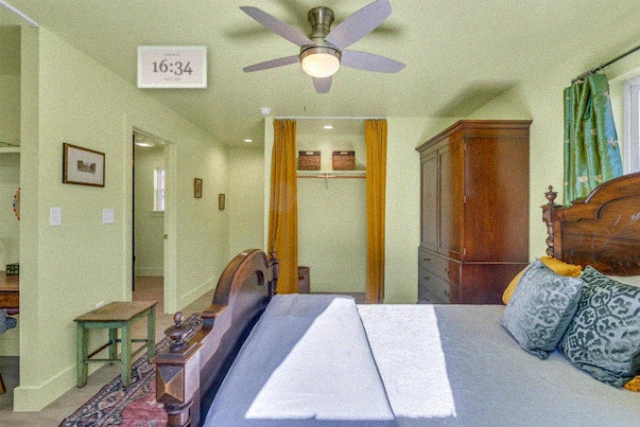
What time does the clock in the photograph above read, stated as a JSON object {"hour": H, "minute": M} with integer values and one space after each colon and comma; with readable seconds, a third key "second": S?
{"hour": 16, "minute": 34}
